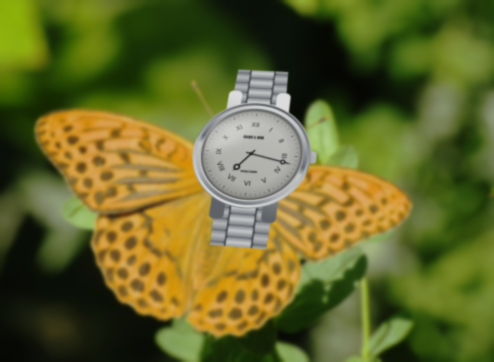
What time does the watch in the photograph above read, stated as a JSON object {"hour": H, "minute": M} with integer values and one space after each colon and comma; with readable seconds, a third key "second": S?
{"hour": 7, "minute": 17}
